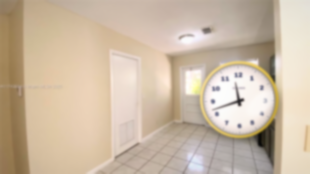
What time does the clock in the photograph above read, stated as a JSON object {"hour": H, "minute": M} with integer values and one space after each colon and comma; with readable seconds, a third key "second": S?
{"hour": 11, "minute": 42}
